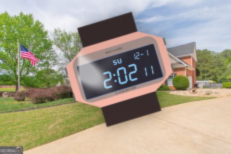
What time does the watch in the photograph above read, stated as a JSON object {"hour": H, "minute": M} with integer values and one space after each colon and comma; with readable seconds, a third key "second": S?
{"hour": 2, "minute": 2, "second": 11}
